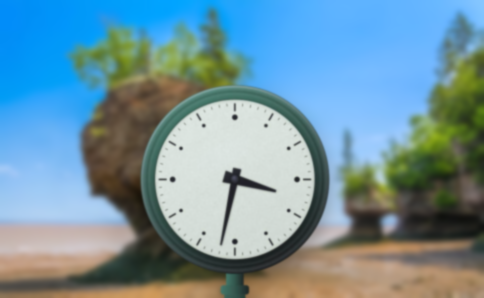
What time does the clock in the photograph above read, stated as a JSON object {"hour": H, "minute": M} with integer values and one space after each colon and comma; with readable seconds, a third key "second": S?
{"hour": 3, "minute": 32}
